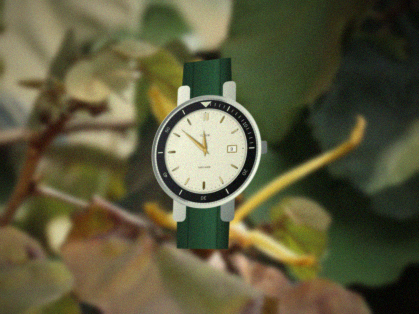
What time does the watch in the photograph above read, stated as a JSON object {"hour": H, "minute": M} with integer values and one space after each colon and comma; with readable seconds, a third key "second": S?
{"hour": 11, "minute": 52}
